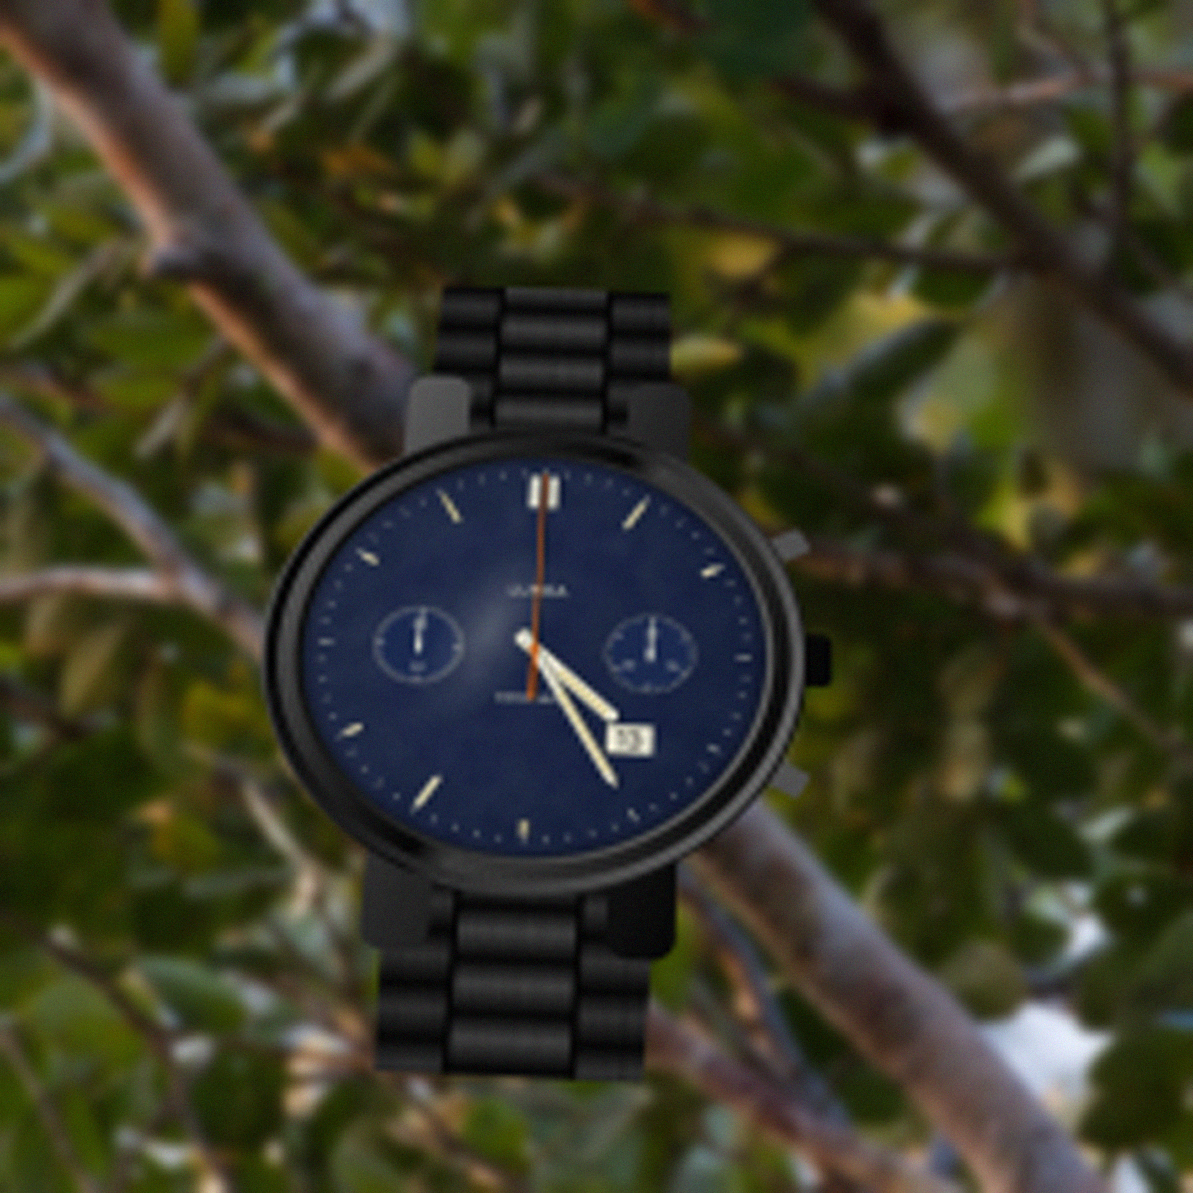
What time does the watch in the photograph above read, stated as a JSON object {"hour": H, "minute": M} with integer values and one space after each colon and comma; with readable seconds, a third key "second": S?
{"hour": 4, "minute": 25}
